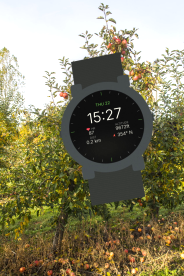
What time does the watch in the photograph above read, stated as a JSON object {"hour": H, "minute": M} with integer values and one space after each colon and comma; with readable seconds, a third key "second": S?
{"hour": 15, "minute": 27}
